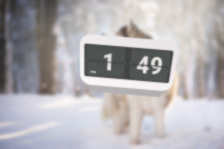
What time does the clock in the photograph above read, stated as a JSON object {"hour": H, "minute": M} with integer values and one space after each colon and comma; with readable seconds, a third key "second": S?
{"hour": 1, "minute": 49}
